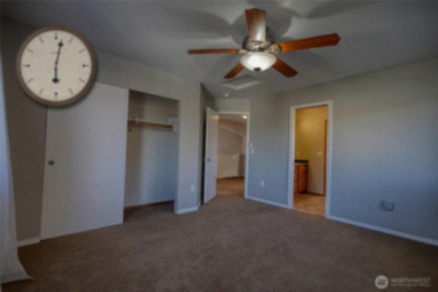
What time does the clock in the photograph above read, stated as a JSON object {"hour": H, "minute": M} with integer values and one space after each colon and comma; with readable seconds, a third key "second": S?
{"hour": 6, "minute": 2}
